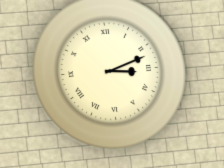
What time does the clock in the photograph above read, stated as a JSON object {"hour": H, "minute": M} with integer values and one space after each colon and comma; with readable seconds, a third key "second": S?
{"hour": 3, "minute": 12}
